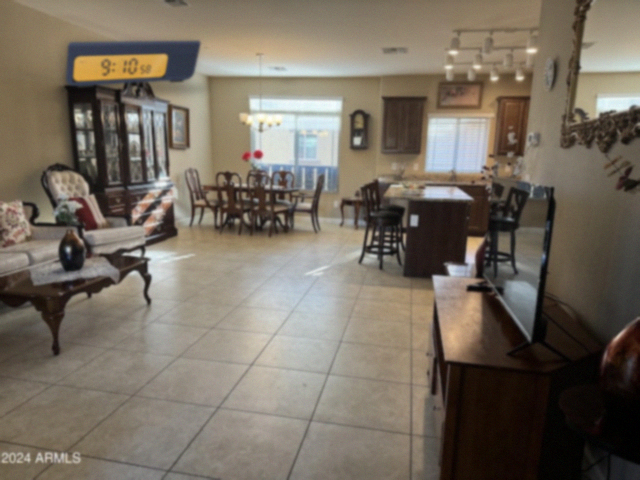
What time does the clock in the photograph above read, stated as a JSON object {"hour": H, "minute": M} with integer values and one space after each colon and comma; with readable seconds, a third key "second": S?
{"hour": 9, "minute": 10}
